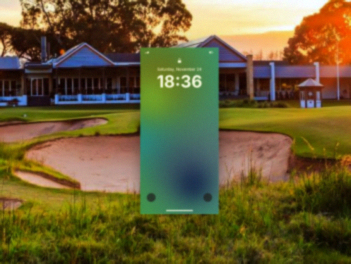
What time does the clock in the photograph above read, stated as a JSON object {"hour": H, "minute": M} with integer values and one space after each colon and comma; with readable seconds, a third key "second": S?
{"hour": 18, "minute": 36}
